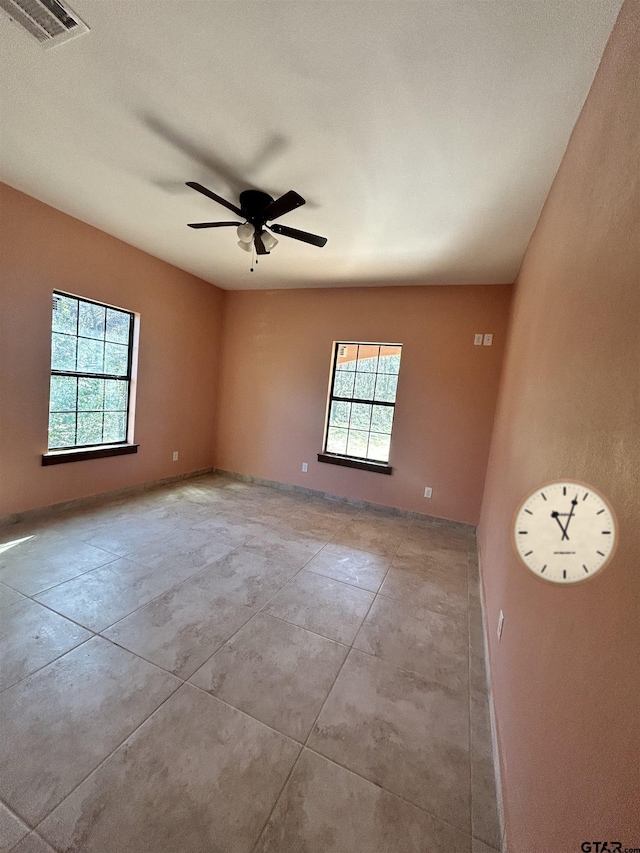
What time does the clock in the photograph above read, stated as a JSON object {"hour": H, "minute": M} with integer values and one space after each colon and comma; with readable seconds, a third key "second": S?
{"hour": 11, "minute": 3}
